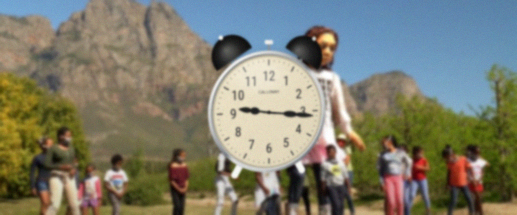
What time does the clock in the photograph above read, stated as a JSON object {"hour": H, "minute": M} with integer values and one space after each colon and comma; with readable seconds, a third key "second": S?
{"hour": 9, "minute": 16}
